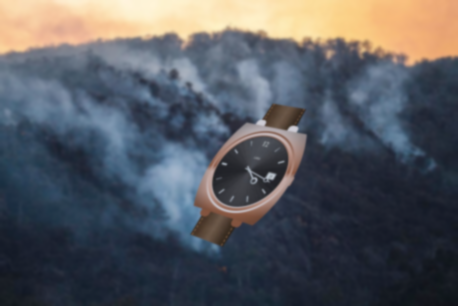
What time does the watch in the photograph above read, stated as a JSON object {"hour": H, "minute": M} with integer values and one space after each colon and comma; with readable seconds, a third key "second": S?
{"hour": 4, "minute": 17}
